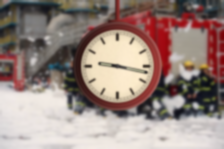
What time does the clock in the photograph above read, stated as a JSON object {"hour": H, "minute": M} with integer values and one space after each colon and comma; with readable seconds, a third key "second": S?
{"hour": 9, "minute": 17}
